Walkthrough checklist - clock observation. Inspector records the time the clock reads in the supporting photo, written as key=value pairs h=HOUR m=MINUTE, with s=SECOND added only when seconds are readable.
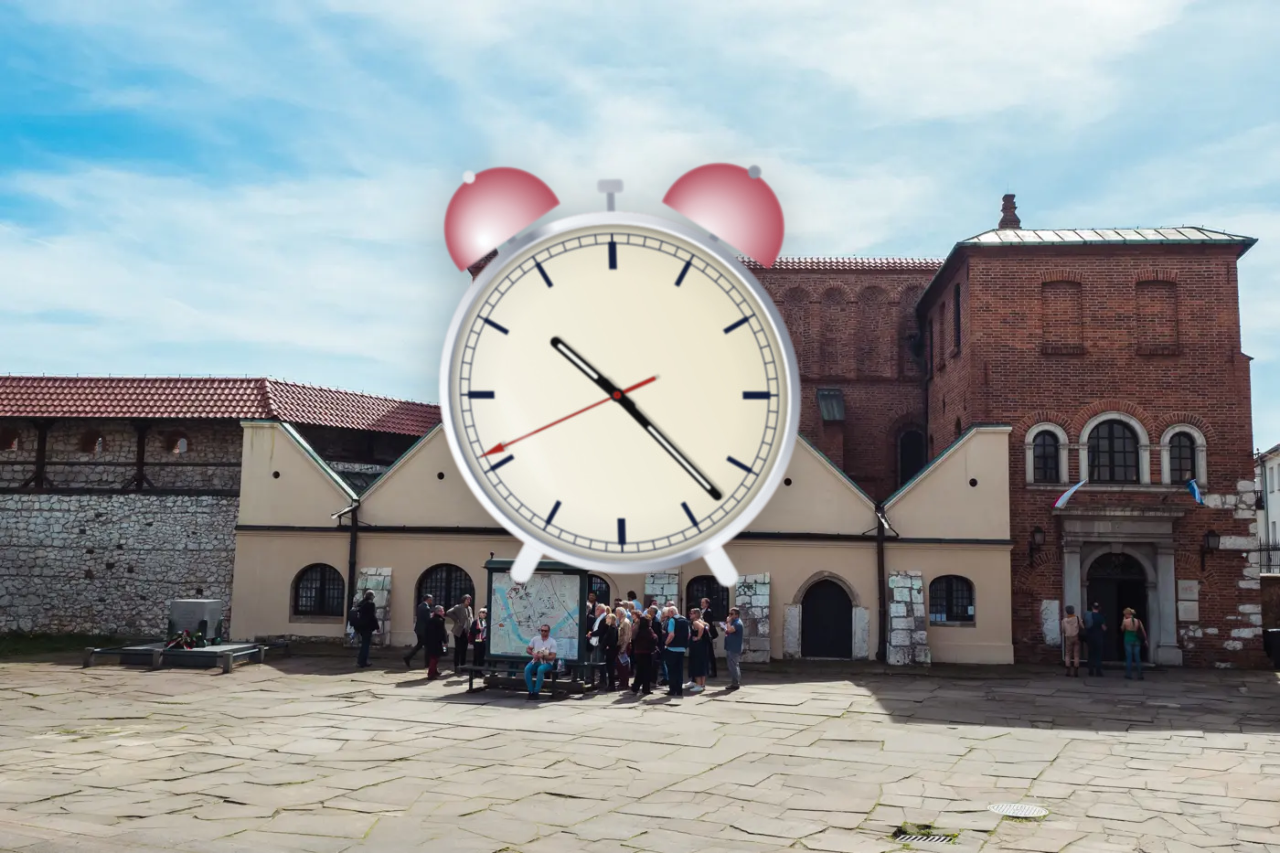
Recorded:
h=10 m=22 s=41
